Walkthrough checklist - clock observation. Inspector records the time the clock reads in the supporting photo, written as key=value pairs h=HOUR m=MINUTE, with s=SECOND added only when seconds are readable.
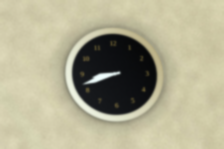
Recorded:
h=8 m=42
